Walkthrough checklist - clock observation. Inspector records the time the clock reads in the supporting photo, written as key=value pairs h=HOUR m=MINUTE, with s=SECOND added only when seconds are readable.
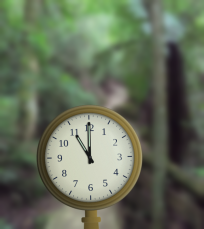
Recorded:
h=11 m=0
